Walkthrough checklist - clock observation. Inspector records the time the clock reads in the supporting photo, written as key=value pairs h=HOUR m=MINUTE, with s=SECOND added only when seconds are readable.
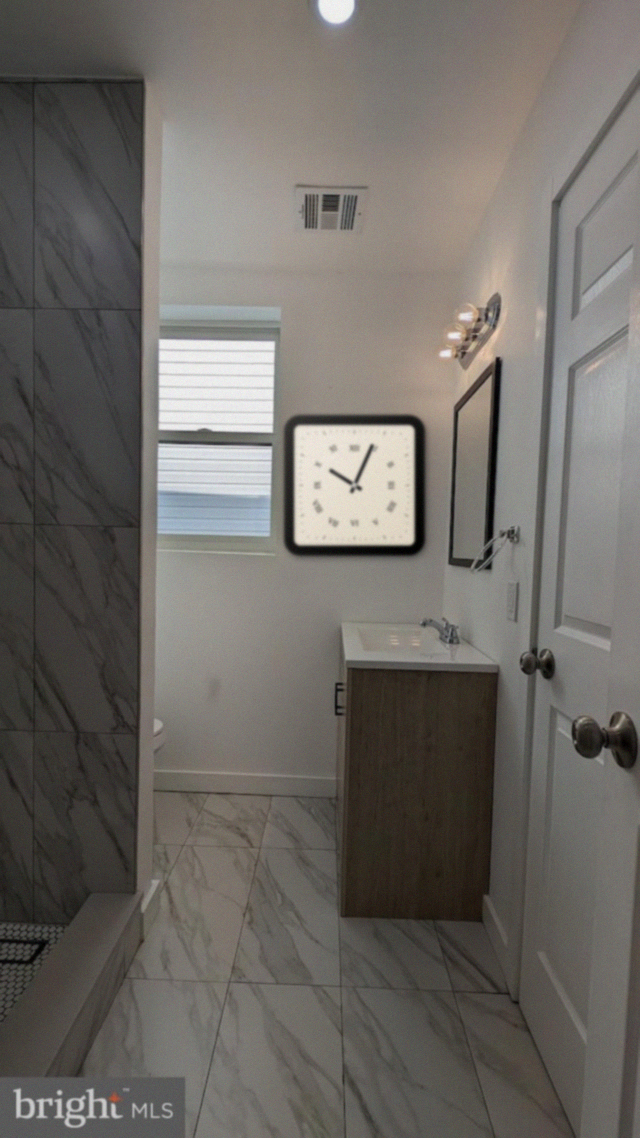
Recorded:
h=10 m=4
